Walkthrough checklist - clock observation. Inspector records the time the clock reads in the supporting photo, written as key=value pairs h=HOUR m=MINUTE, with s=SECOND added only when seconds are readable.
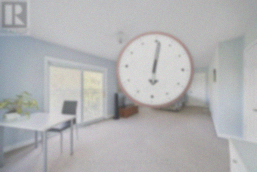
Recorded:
h=6 m=1
